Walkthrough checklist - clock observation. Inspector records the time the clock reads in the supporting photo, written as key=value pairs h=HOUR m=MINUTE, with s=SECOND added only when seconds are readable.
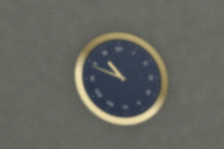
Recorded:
h=10 m=49
